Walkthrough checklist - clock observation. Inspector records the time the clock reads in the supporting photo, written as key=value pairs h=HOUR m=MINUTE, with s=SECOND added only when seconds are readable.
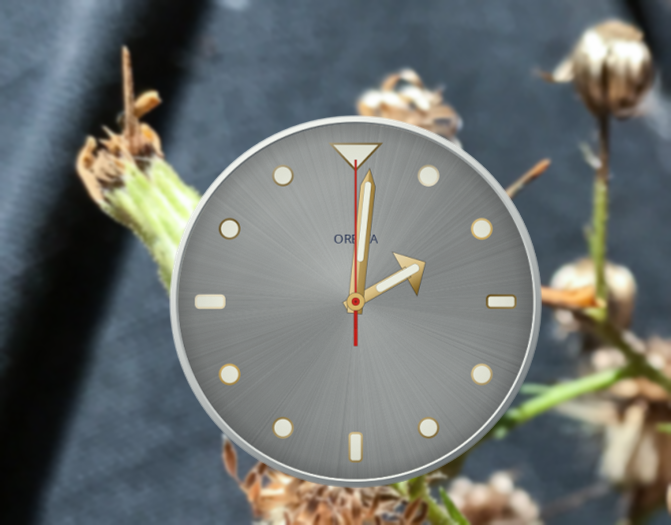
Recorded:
h=2 m=1 s=0
